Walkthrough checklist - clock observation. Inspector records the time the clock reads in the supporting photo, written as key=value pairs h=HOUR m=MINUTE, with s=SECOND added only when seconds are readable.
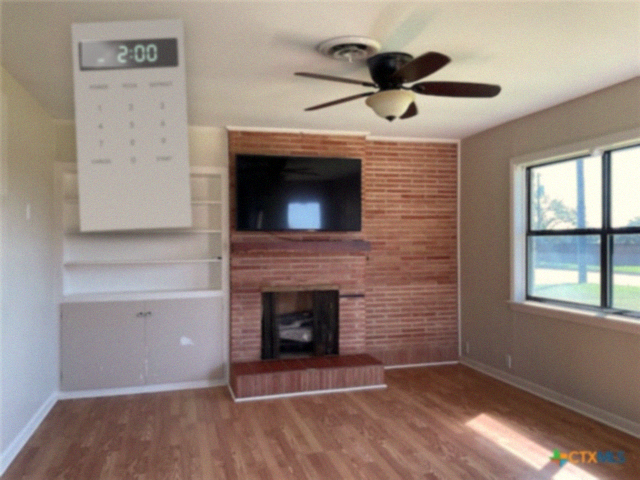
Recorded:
h=2 m=0
